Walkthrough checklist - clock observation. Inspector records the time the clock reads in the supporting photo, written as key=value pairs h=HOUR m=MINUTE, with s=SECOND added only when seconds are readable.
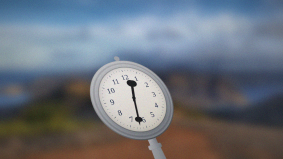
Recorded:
h=12 m=32
